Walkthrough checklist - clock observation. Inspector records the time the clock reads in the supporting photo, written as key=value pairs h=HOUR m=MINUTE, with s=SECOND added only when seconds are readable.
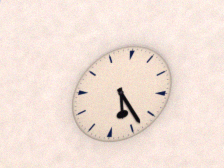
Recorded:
h=5 m=23
